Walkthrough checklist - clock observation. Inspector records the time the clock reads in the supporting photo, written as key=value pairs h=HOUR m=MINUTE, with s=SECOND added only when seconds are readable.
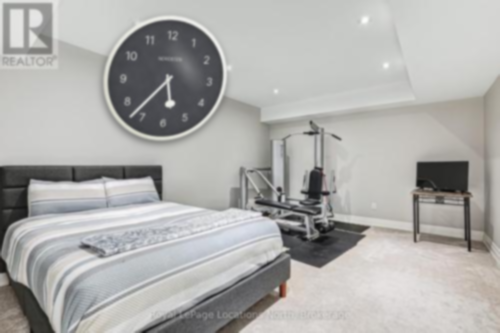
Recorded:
h=5 m=37
